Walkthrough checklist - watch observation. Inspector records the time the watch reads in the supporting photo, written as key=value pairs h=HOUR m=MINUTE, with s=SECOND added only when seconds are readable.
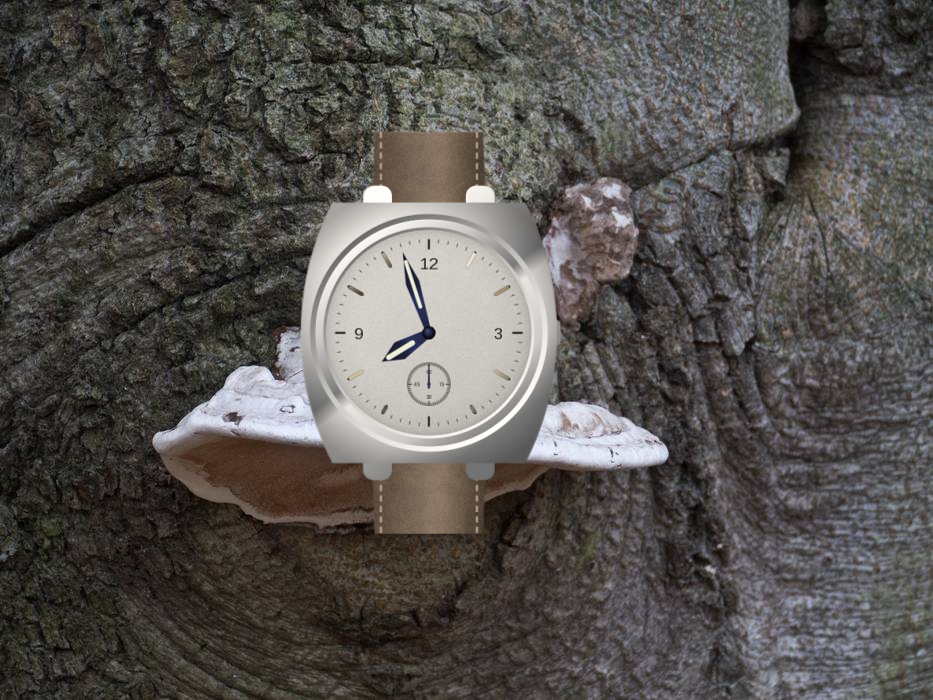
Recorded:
h=7 m=57
